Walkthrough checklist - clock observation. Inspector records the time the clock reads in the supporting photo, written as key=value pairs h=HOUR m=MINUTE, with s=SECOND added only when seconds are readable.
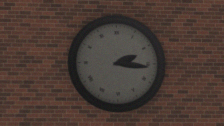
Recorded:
h=2 m=16
